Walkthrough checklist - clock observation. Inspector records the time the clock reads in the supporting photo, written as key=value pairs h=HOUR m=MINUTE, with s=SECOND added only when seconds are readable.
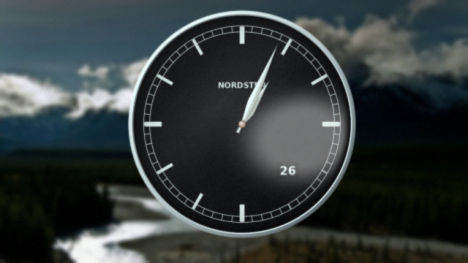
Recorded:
h=1 m=4
